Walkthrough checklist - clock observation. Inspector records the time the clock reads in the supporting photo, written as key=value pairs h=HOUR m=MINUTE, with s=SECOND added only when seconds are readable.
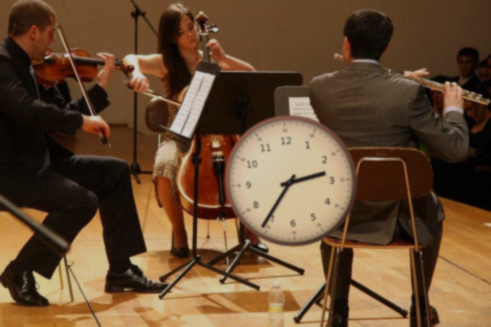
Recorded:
h=2 m=36
